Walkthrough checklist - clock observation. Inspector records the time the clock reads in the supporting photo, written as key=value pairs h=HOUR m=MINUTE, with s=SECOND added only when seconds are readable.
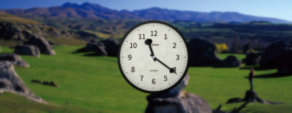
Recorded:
h=11 m=21
